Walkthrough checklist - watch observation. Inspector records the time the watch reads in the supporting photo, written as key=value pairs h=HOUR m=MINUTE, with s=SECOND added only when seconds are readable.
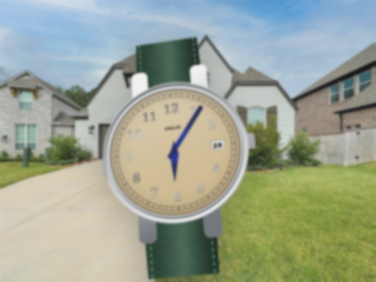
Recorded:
h=6 m=6
